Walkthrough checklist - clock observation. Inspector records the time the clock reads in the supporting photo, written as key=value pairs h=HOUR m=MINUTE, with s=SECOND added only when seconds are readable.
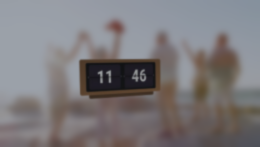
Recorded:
h=11 m=46
